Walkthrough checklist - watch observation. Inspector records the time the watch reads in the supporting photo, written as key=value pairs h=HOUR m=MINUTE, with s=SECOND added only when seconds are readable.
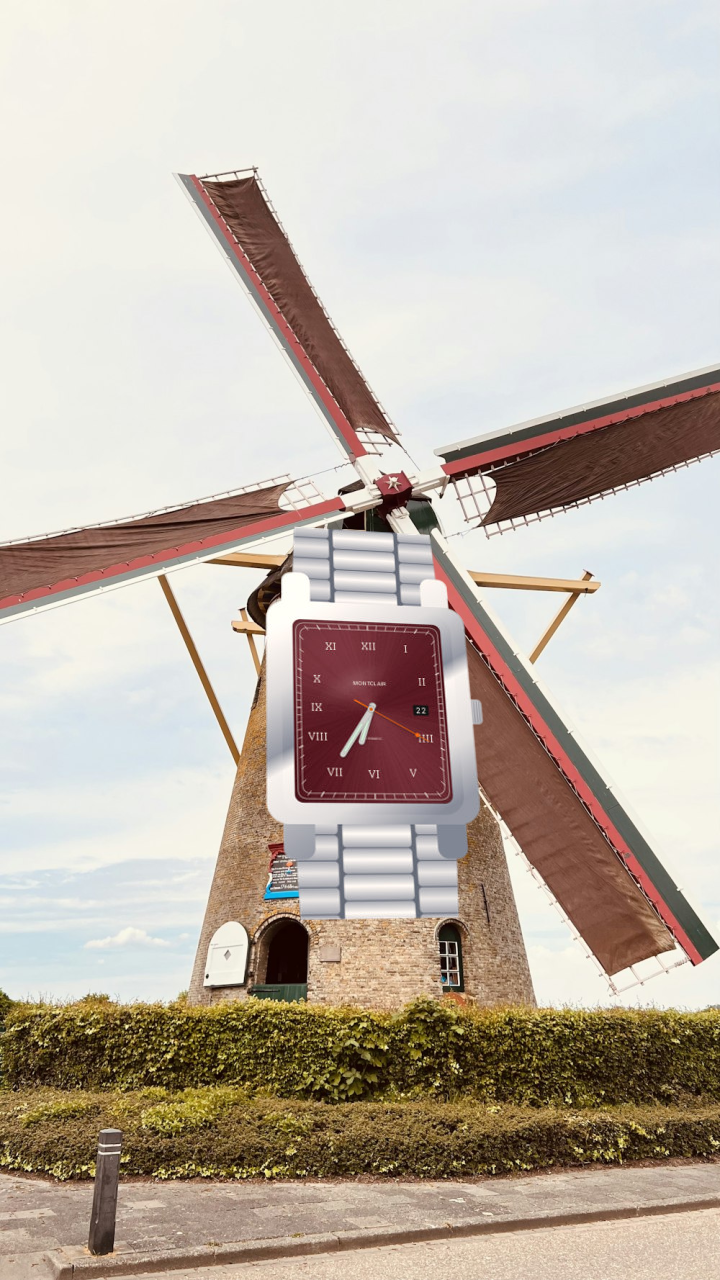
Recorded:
h=6 m=35 s=20
